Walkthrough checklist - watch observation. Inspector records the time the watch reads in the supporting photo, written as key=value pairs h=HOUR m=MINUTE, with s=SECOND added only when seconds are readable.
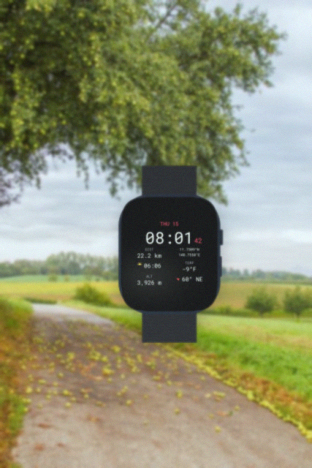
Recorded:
h=8 m=1
